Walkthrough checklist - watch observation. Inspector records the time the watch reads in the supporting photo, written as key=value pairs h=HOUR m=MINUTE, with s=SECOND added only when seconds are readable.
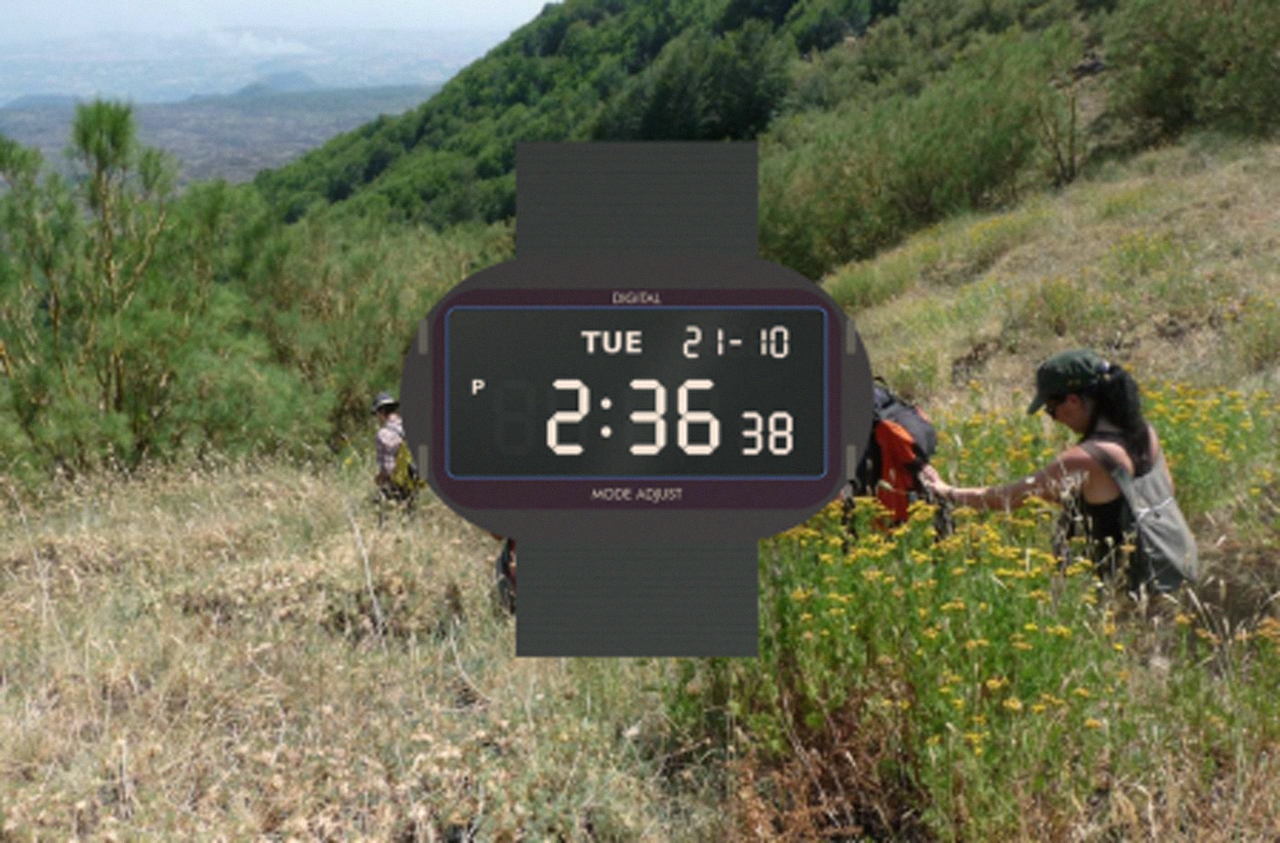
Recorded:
h=2 m=36 s=38
